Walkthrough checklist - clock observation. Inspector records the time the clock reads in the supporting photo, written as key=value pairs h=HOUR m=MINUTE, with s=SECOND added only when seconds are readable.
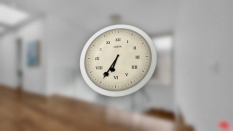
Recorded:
h=6 m=35
